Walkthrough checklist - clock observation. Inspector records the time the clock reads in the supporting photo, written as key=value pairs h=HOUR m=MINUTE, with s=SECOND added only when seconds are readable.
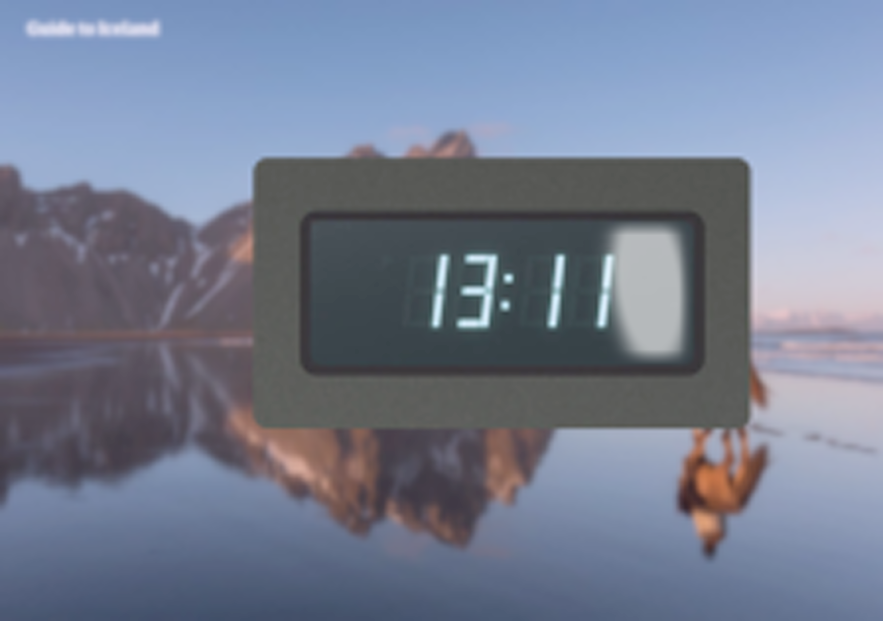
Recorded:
h=13 m=11
